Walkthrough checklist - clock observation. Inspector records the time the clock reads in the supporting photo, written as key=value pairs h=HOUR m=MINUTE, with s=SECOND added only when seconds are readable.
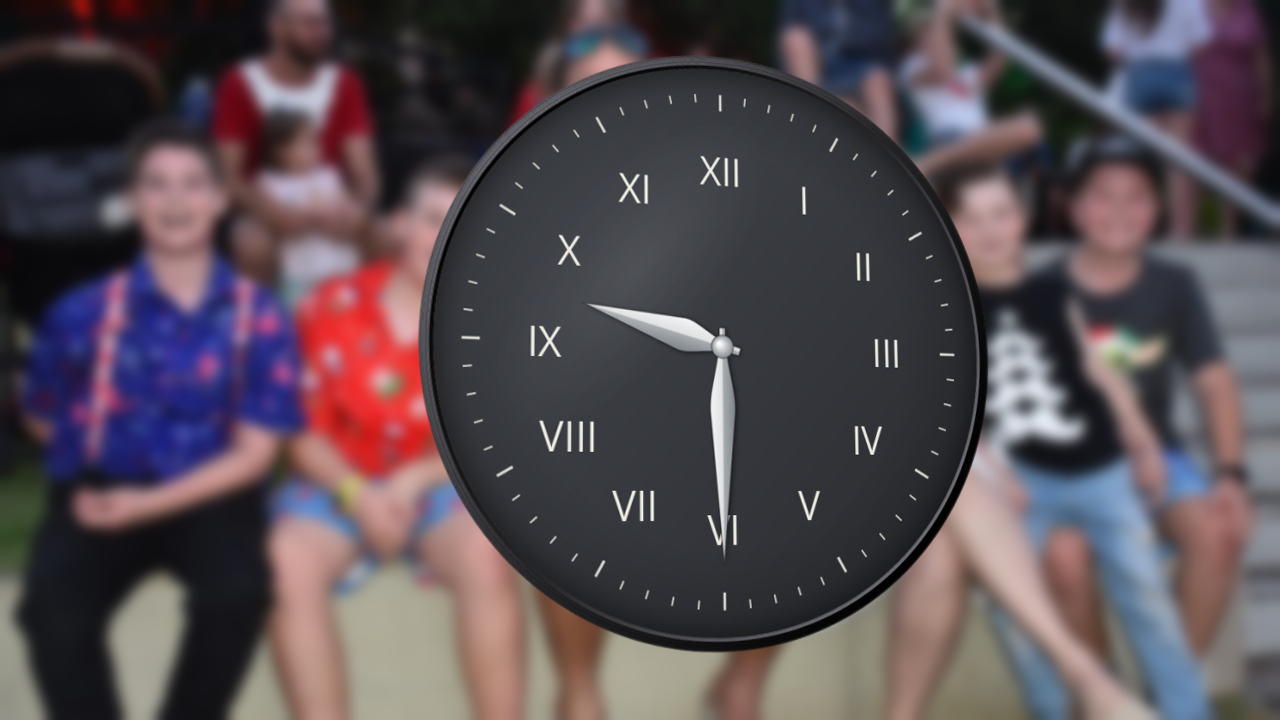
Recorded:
h=9 m=30
